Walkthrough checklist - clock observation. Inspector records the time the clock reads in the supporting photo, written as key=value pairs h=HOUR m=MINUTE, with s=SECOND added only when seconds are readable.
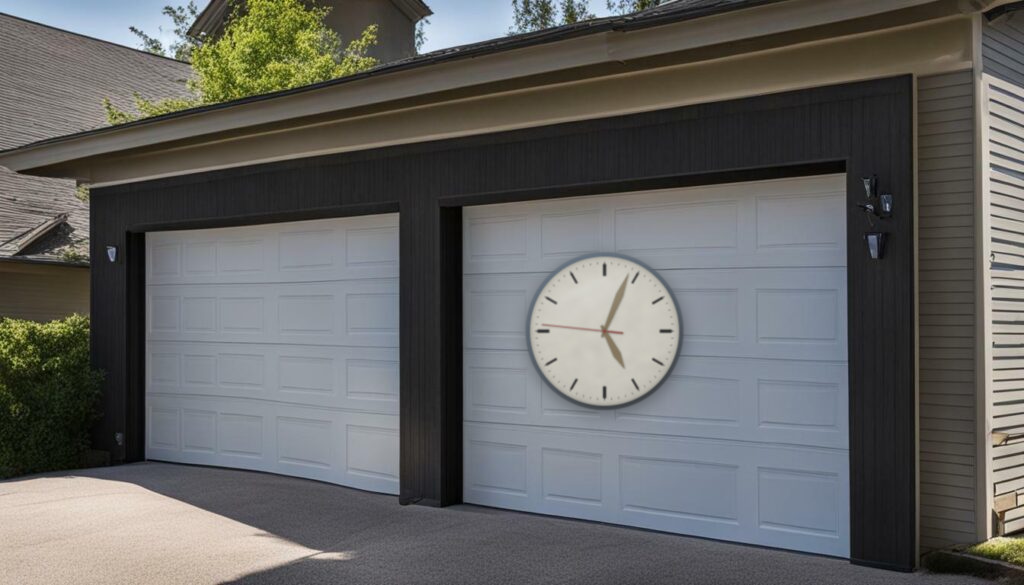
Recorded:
h=5 m=3 s=46
